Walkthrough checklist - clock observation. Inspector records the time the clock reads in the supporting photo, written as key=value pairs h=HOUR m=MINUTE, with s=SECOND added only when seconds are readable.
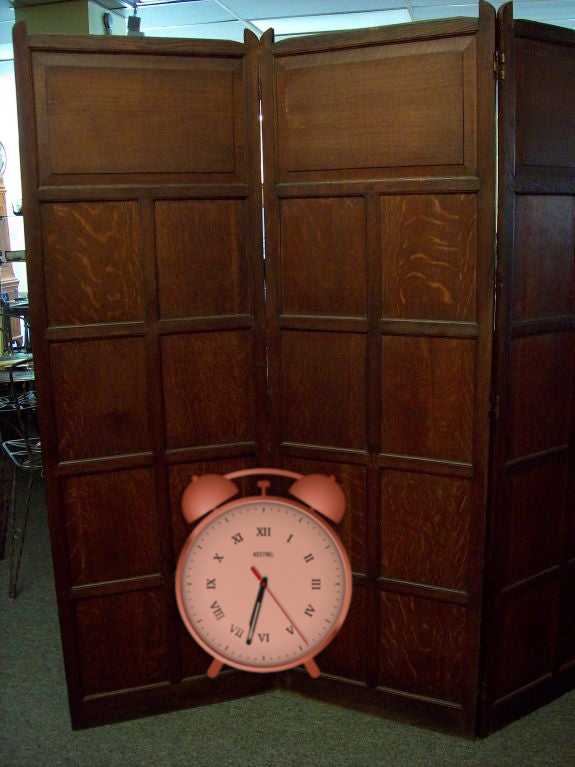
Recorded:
h=6 m=32 s=24
